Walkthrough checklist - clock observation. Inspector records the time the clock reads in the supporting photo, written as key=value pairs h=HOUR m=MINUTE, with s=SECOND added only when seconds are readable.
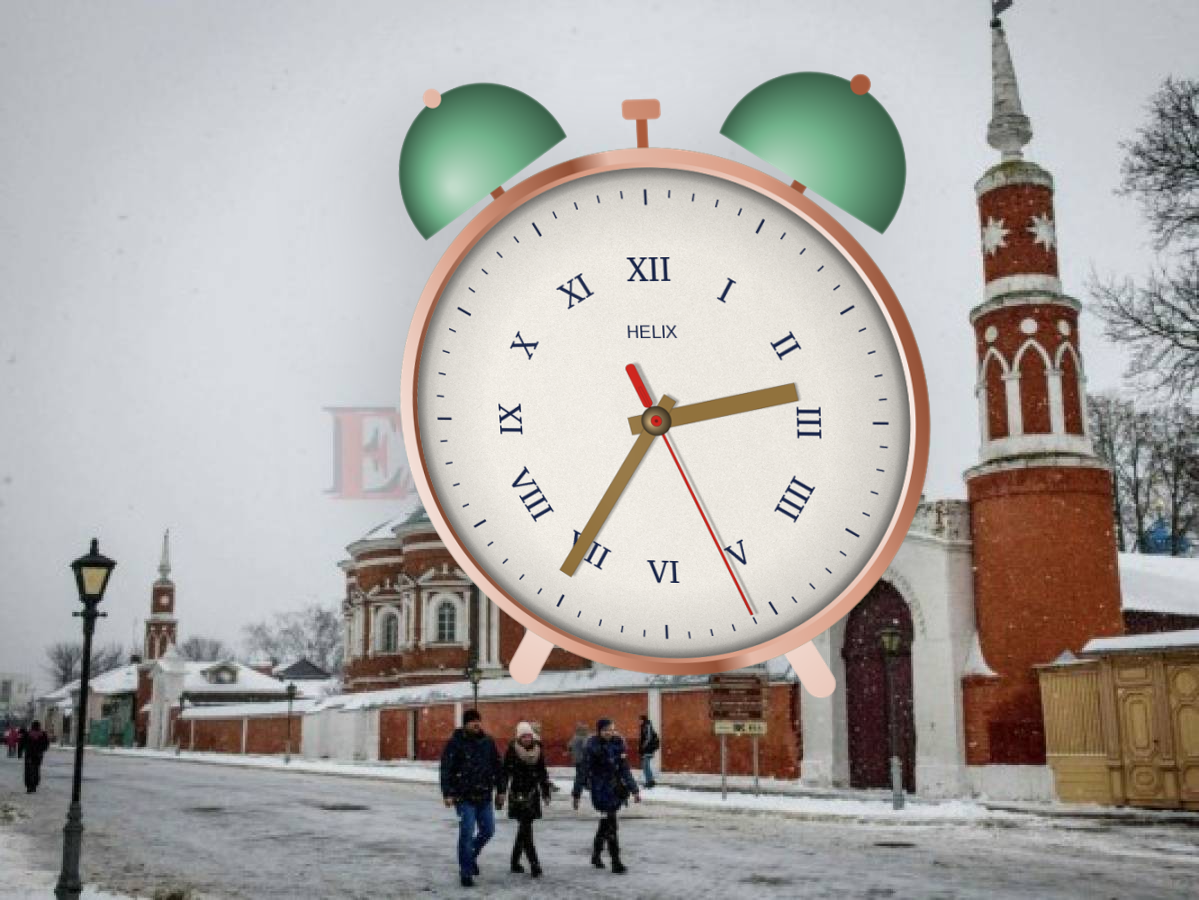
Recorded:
h=2 m=35 s=26
